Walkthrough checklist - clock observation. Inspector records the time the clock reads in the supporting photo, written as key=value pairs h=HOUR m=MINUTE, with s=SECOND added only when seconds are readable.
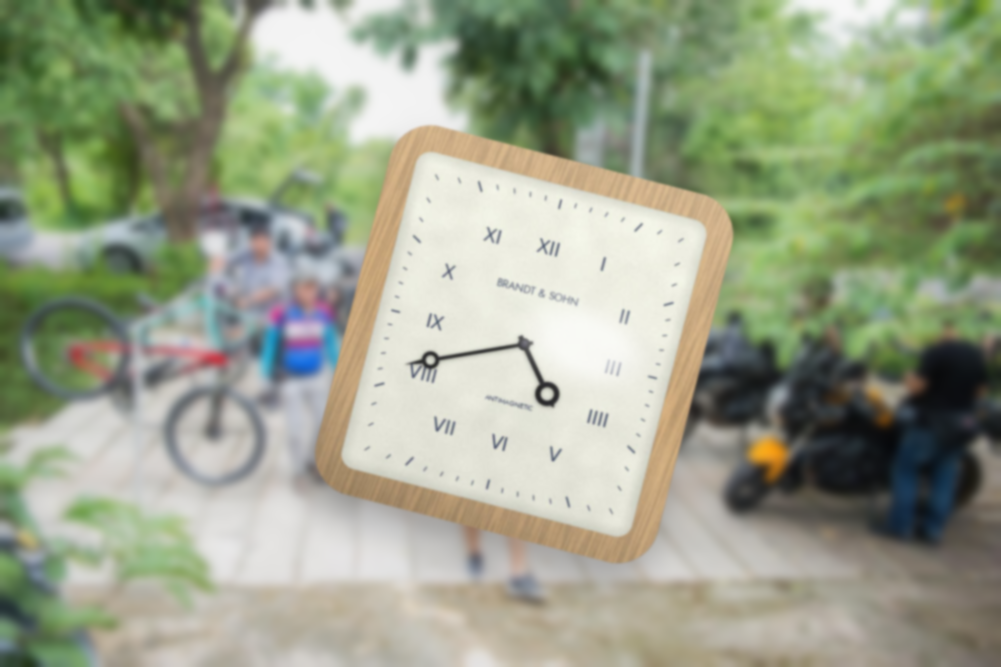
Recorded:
h=4 m=41
